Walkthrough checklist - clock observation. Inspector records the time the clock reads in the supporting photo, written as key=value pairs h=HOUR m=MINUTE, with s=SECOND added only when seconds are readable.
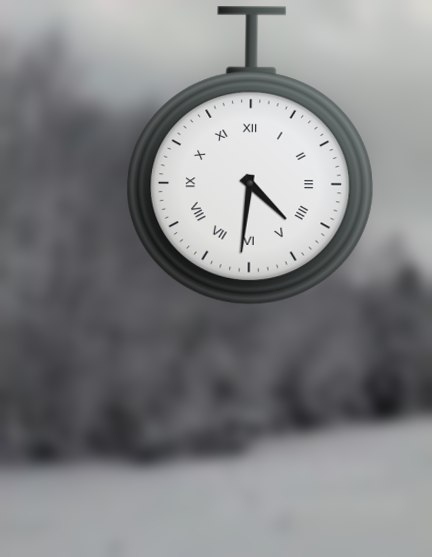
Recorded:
h=4 m=31
